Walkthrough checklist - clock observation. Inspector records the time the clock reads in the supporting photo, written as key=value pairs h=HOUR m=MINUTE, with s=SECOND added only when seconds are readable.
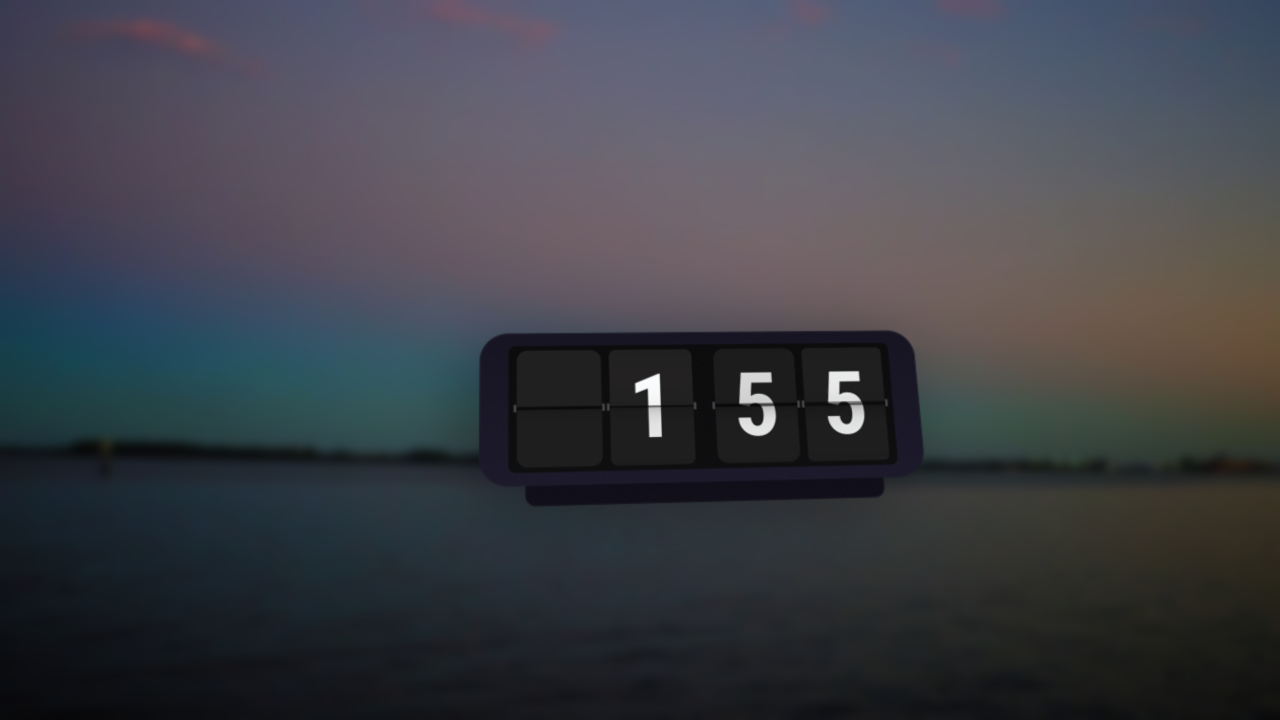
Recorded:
h=1 m=55
